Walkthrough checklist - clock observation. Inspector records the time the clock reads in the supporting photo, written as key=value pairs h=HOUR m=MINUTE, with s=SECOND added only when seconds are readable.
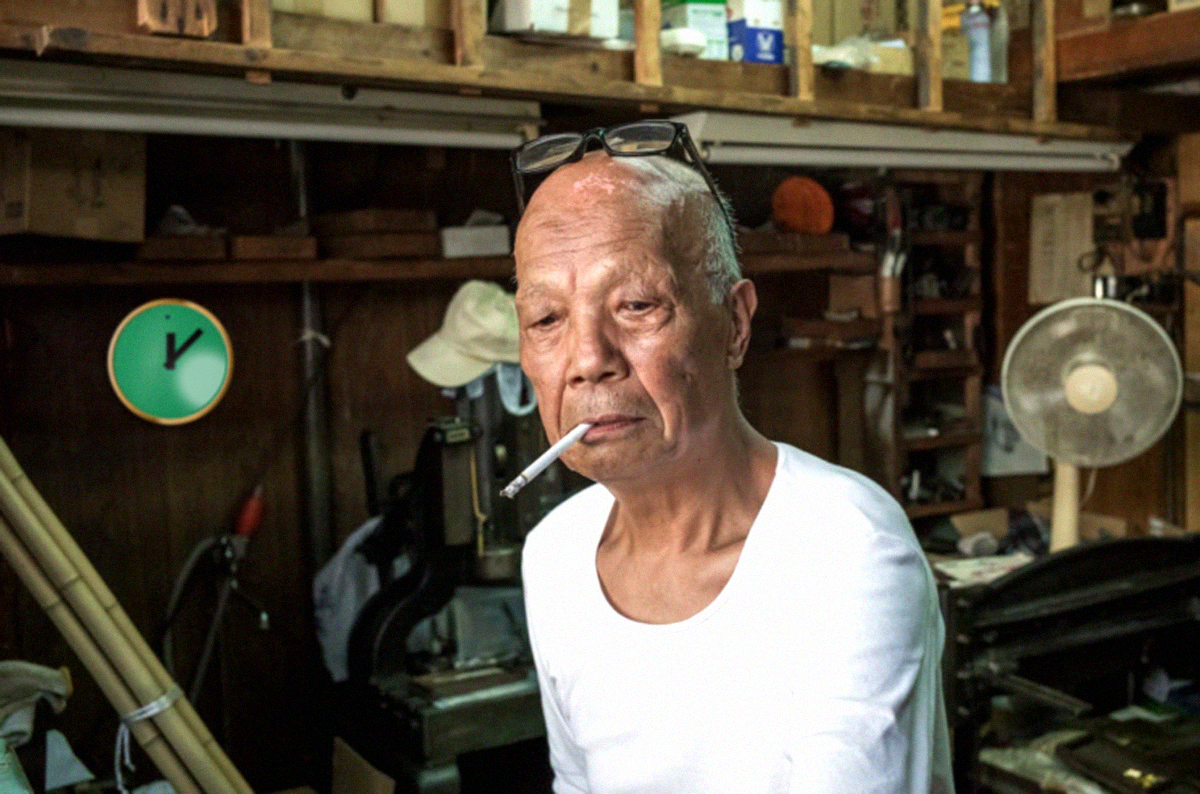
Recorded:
h=12 m=8
